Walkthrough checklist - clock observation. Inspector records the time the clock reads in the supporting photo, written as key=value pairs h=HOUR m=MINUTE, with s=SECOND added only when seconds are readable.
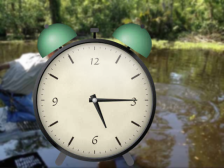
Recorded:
h=5 m=15
